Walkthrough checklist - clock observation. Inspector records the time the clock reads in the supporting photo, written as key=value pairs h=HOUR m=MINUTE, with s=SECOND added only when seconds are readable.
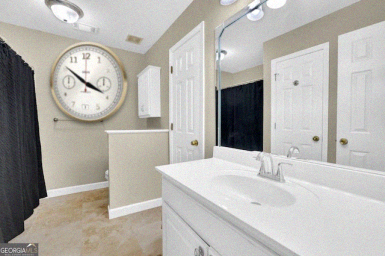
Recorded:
h=3 m=51
